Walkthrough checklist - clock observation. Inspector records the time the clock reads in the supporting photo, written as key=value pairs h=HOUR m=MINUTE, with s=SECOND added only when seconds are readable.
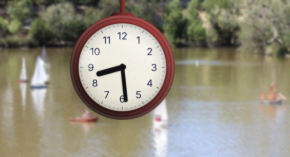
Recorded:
h=8 m=29
